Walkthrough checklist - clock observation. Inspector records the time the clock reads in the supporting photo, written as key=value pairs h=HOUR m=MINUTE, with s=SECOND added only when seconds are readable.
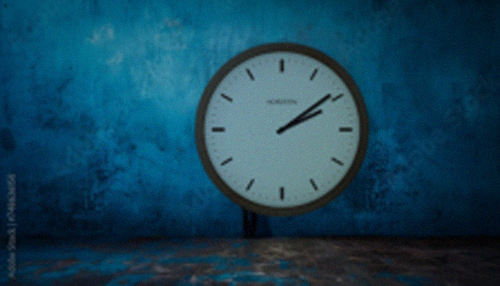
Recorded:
h=2 m=9
